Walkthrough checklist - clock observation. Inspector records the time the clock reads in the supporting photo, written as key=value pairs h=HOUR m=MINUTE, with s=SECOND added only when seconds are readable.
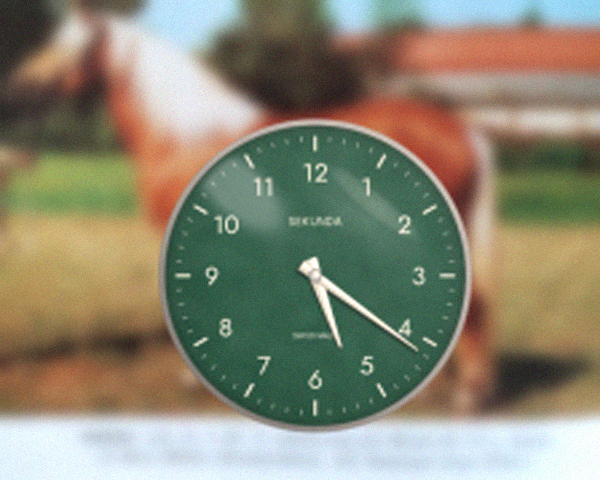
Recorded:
h=5 m=21
